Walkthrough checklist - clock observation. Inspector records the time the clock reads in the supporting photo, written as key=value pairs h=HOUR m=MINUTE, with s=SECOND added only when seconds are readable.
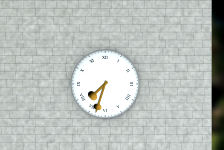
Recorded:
h=7 m=33
